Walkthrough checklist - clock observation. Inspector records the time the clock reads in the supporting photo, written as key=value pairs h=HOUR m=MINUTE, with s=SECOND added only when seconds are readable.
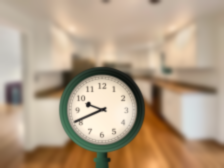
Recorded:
h=9 m=41
